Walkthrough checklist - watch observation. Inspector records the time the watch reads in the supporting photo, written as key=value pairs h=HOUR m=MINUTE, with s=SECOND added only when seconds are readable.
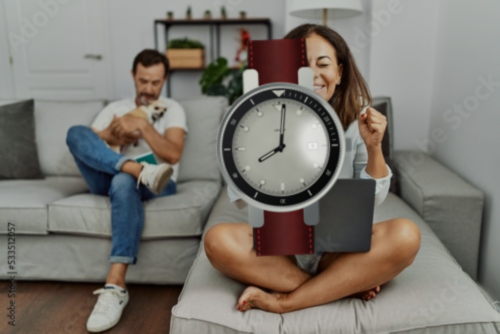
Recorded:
h=8 m=1
